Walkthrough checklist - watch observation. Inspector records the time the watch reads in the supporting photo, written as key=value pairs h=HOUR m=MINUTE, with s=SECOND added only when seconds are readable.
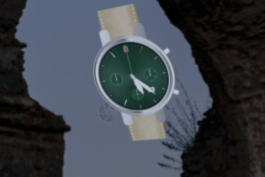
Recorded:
h=5 m=23
